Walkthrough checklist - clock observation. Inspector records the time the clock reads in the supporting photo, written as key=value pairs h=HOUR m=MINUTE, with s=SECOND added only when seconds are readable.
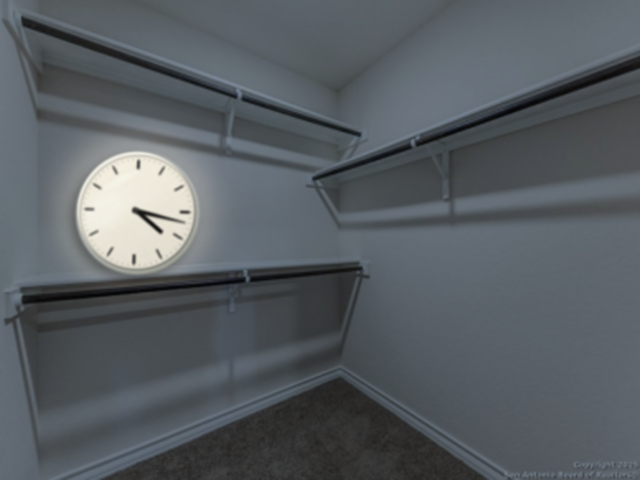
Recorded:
h=4 m=17
